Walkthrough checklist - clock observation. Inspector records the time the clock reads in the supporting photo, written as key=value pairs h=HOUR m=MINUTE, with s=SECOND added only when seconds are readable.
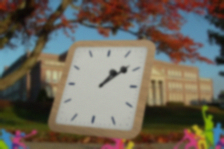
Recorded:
h=1 m=8
